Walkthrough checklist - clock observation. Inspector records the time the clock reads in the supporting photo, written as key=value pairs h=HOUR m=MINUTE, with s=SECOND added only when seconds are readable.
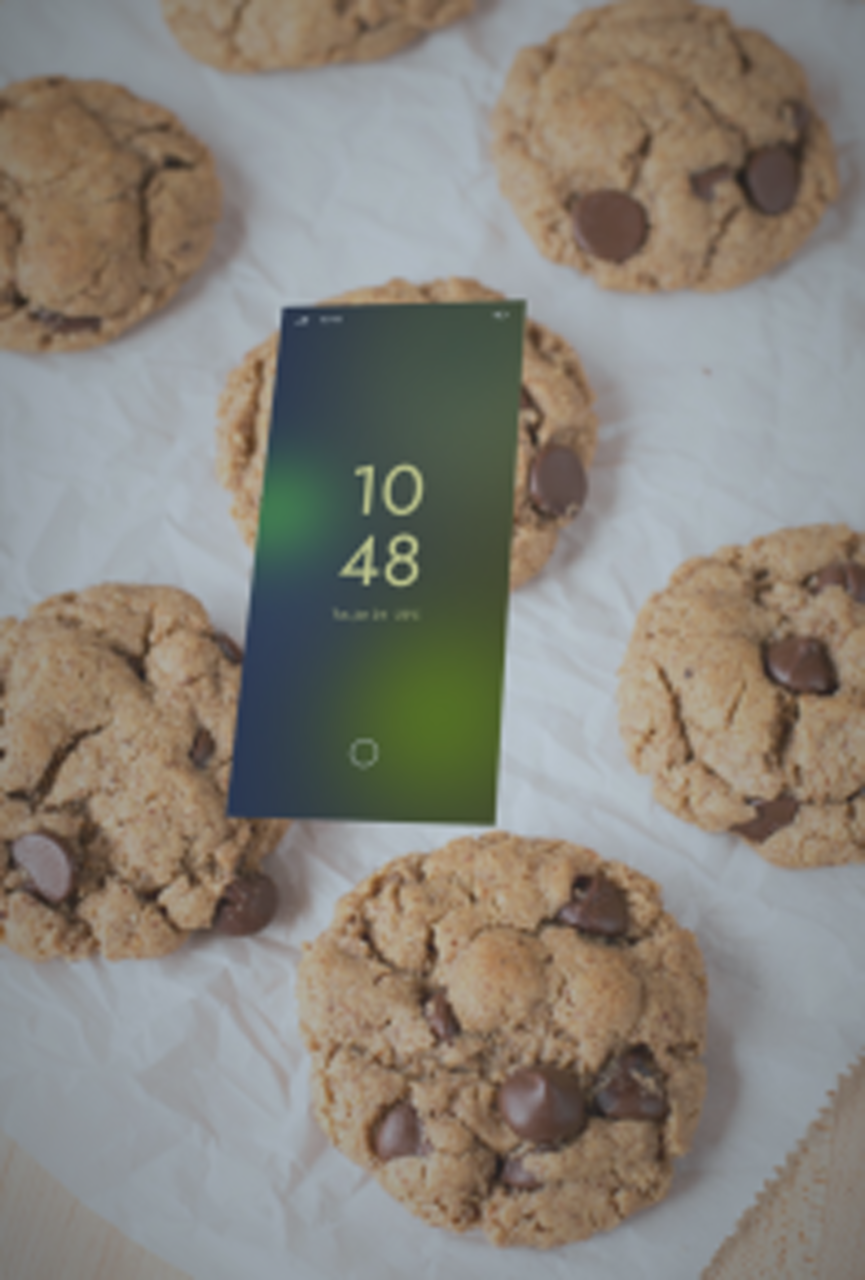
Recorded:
h=10 m=48
